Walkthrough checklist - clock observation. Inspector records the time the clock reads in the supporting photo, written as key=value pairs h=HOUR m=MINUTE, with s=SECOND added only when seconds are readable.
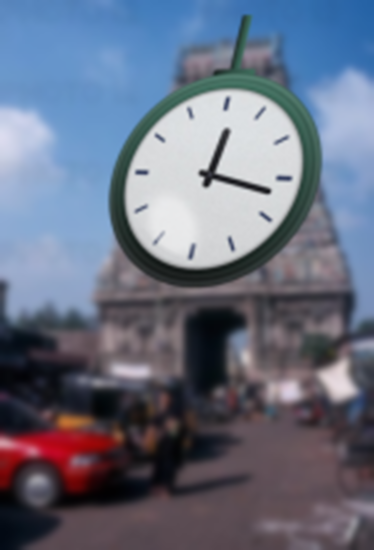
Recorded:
h=12 m=17
